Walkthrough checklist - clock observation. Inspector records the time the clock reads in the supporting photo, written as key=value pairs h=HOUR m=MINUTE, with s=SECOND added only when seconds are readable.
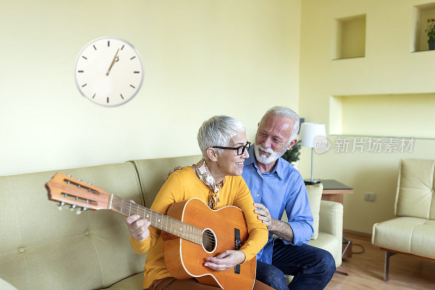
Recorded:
h=1 m=4
